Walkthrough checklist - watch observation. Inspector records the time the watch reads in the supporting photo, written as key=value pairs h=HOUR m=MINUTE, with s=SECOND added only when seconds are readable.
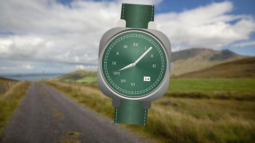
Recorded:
h=8 m=7
